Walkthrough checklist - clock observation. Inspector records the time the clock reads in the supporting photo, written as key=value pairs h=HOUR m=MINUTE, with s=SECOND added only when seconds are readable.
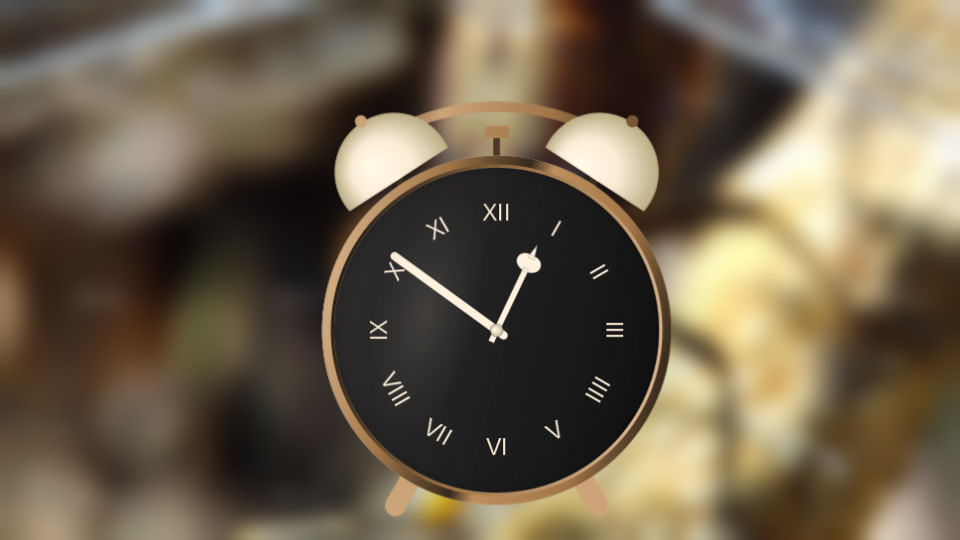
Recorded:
h=12 m=51
